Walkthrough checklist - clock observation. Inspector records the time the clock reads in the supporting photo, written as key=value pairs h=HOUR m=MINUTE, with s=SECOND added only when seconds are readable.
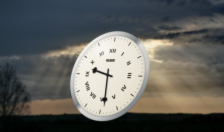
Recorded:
h=9 m=29
